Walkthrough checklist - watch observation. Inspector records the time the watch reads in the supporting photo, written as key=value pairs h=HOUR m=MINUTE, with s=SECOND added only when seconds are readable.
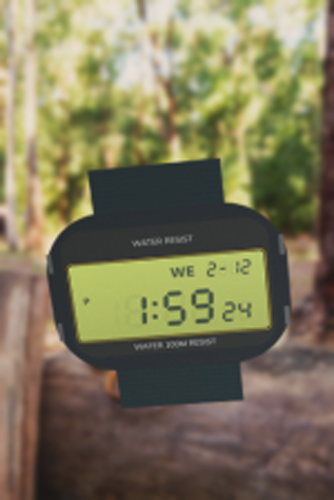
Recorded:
h=1 m=59 s=24
